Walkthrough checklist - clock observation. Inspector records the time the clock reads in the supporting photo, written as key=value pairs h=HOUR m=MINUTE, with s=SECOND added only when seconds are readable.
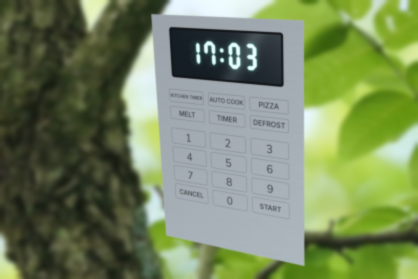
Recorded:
h=17 m=3
